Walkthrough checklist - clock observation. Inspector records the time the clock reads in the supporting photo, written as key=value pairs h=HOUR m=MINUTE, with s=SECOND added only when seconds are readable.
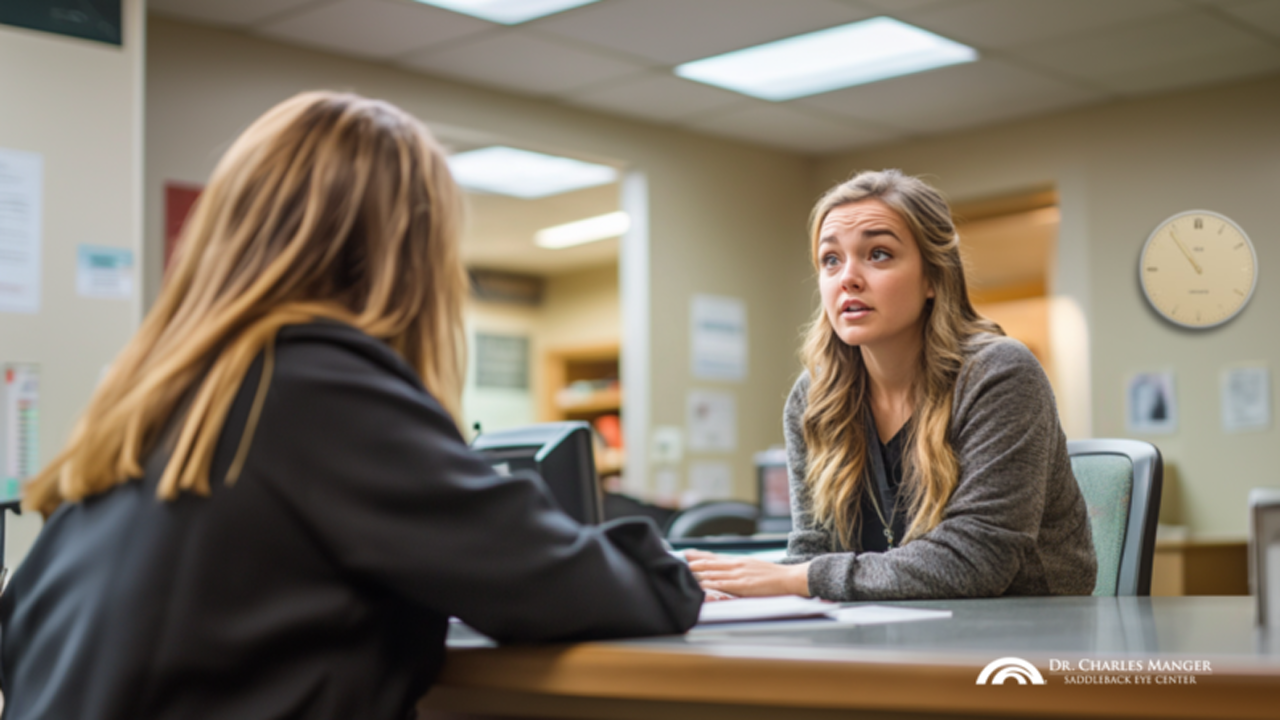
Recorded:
h=10 m=54
